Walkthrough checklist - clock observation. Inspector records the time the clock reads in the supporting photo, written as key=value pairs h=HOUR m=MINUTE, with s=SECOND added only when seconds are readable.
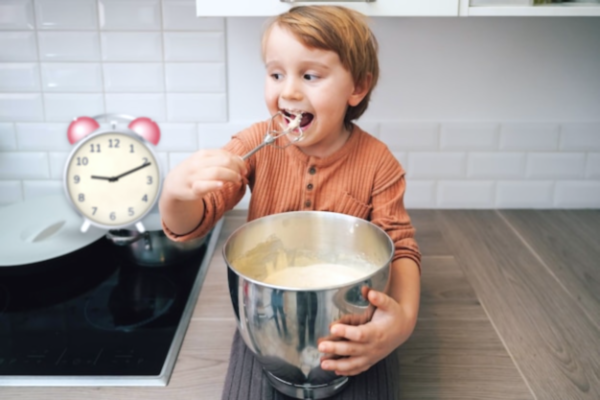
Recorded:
h=9 m=11
